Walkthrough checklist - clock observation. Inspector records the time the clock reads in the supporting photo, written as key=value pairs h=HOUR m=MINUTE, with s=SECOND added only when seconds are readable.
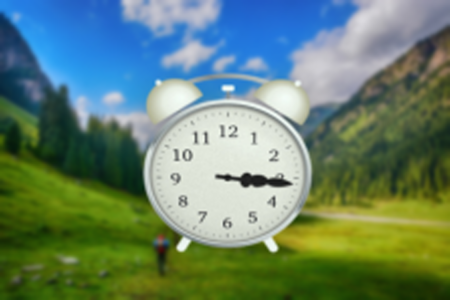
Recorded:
h=3 m=16
